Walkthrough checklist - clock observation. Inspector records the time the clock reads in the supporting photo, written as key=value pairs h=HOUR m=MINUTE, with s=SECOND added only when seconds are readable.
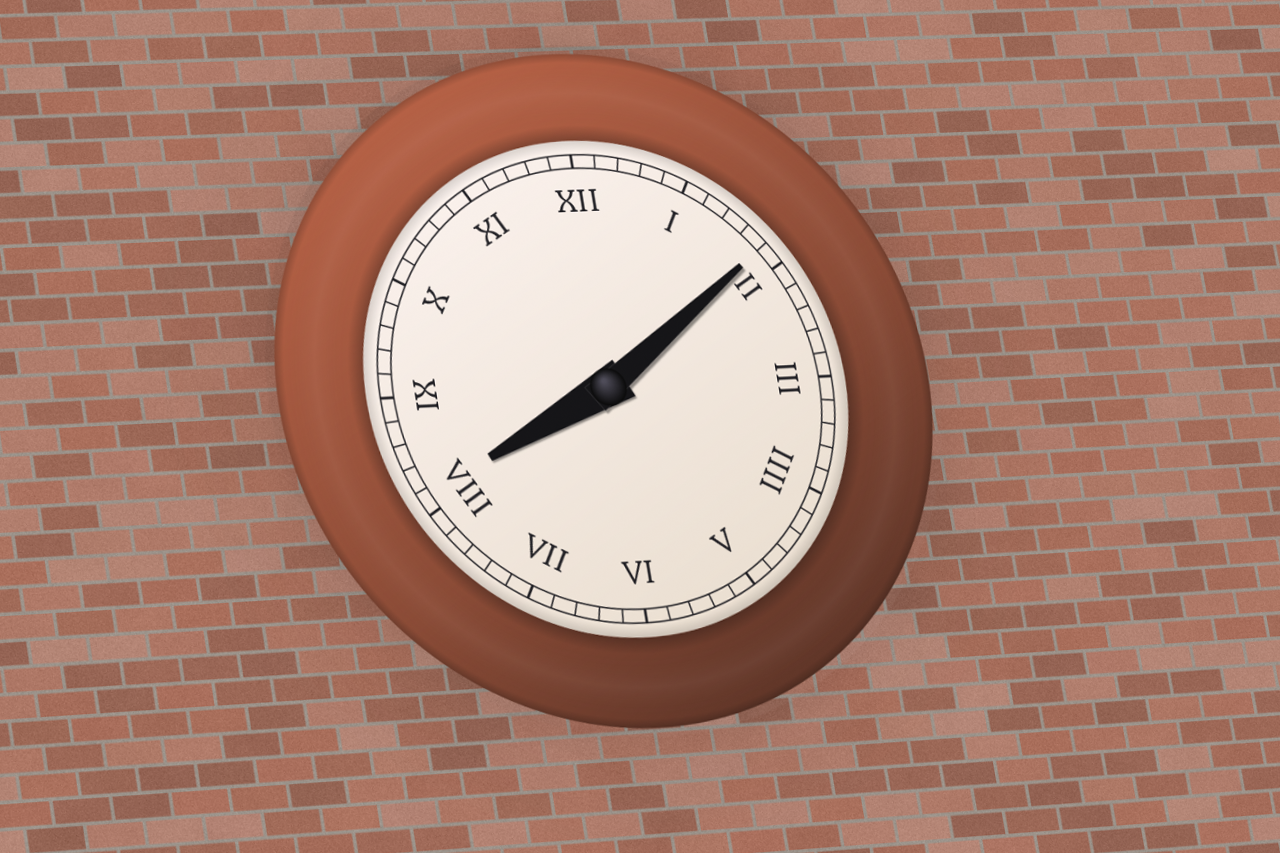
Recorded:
h=8 m=9
